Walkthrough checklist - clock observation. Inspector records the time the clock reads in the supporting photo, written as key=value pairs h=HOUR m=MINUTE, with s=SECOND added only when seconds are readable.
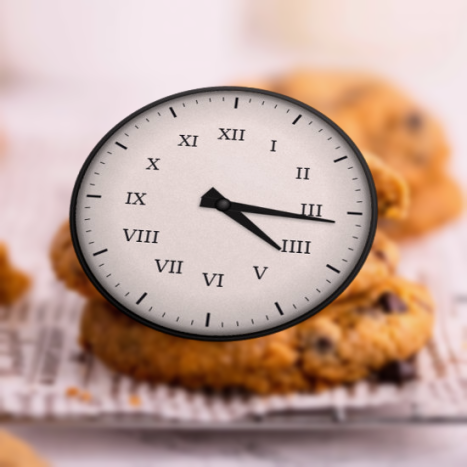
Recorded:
h=4 m=16
